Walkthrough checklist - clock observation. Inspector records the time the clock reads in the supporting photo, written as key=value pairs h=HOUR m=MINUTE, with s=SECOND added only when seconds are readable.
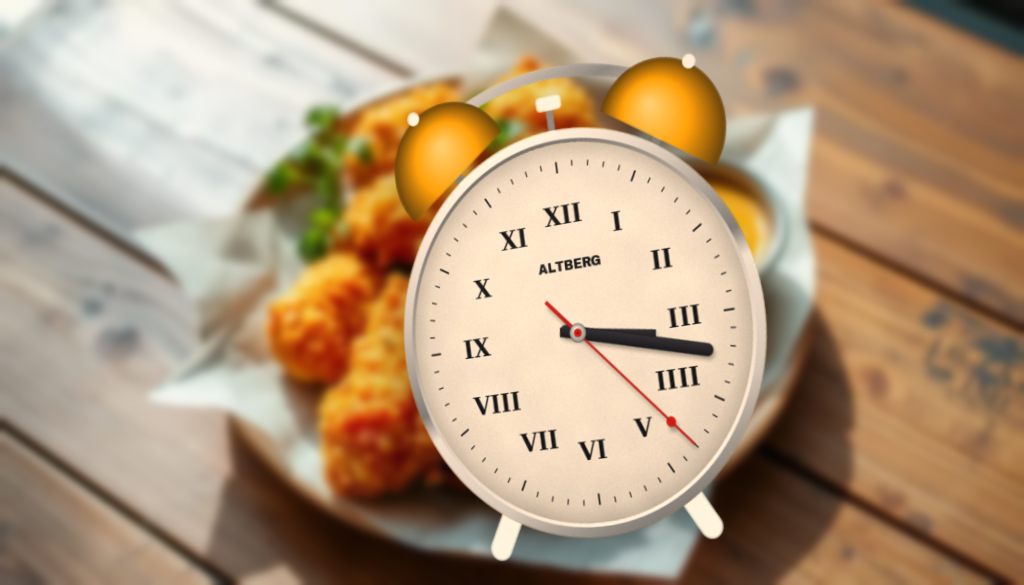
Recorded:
h=3 m=17 s=23
